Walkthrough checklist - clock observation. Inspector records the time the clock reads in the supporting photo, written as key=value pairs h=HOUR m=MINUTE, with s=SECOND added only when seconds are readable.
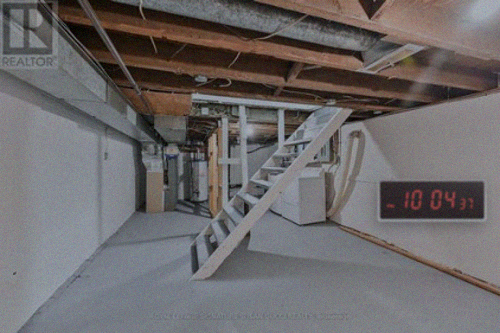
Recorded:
h=10 m=4 s=37
